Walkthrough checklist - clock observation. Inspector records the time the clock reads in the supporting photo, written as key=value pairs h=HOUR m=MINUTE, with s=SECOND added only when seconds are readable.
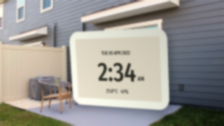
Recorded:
h=2 m=34
